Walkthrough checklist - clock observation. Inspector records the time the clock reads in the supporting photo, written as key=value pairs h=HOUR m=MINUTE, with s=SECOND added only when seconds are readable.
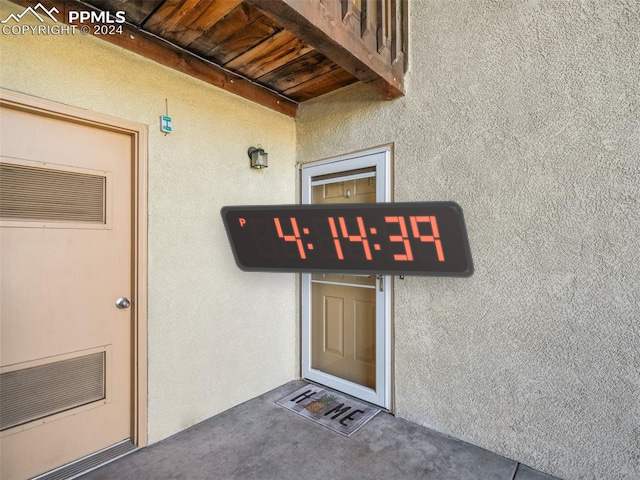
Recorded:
h=4 m=14 s=39
